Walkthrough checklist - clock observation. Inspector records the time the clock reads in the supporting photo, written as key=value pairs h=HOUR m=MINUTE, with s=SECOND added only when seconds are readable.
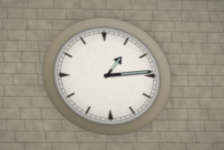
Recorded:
h=1 m=14
